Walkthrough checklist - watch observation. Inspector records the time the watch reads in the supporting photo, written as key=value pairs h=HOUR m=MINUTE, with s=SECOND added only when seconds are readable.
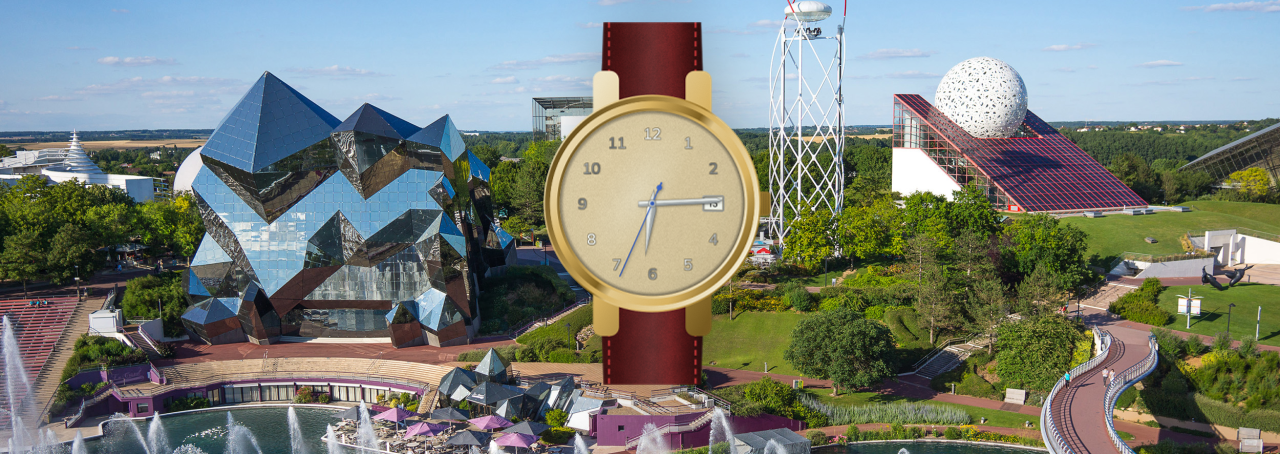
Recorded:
h=6 m=14 s=34
